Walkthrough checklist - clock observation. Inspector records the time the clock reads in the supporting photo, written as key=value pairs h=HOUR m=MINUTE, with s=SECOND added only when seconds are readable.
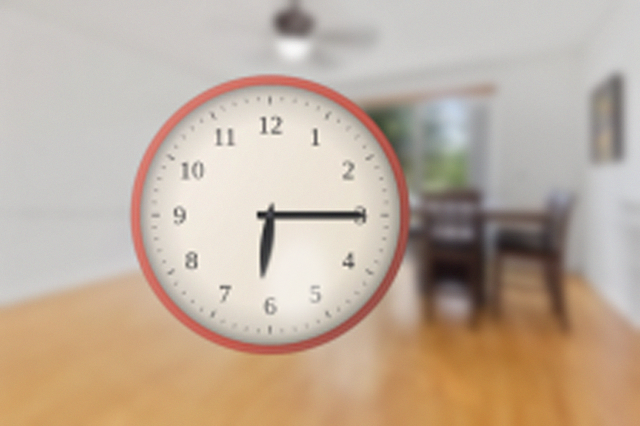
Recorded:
h=6 m=15
